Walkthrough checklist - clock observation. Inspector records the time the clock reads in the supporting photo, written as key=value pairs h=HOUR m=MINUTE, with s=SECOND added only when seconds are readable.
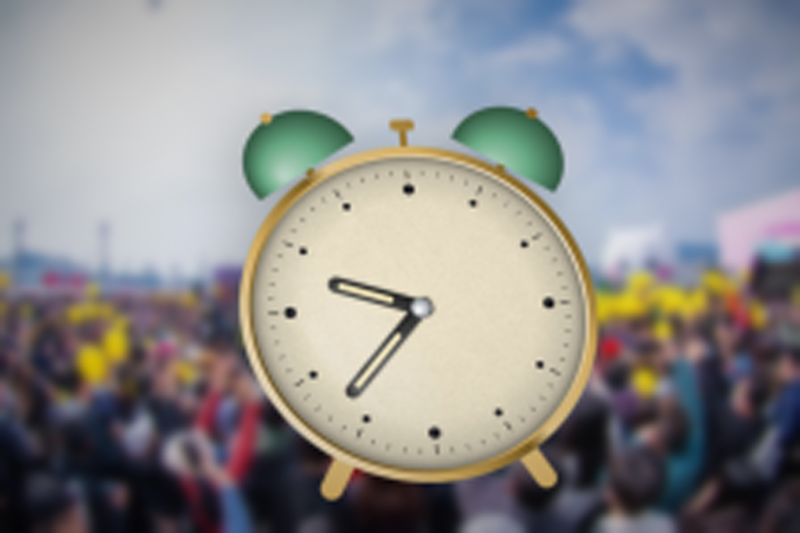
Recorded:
h=9 m=37
